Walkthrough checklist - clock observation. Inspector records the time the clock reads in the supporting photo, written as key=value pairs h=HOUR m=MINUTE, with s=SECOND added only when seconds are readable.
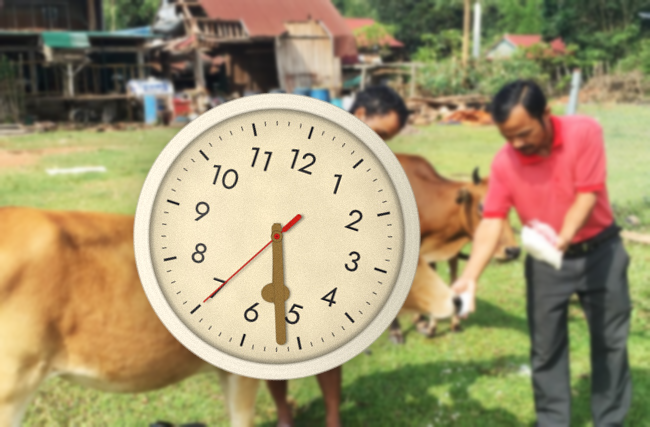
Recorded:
h=5 m=26 s=35
